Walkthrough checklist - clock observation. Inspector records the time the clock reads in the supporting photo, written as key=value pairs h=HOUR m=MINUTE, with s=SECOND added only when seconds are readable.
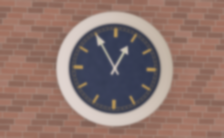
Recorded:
h=12 m=55
